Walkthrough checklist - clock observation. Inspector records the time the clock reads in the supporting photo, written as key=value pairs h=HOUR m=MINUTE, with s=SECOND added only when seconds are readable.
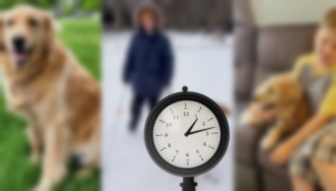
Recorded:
h=1 m=13
